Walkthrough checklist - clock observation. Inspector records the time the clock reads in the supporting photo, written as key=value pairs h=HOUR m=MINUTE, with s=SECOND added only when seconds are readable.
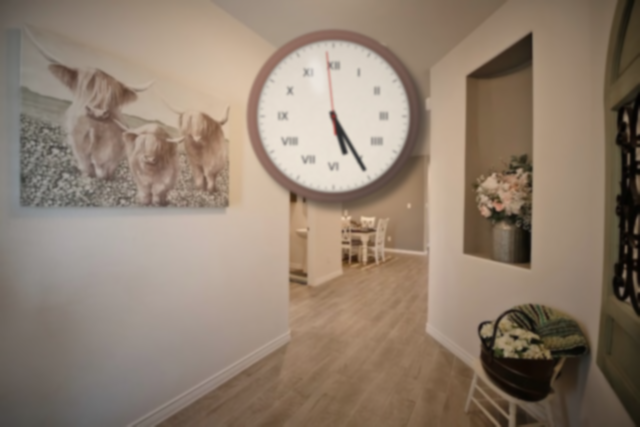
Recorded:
h=5 m=24 s=59
